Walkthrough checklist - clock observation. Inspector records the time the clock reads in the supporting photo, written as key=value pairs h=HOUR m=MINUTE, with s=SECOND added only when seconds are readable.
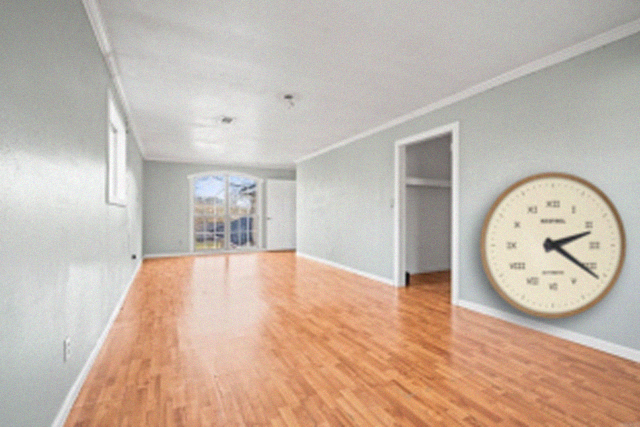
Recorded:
h=2 m=21
